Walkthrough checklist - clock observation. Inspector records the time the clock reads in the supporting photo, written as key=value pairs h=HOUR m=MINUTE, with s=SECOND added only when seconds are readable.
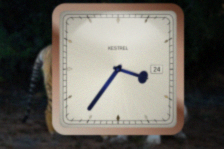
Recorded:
h=3 m=36
